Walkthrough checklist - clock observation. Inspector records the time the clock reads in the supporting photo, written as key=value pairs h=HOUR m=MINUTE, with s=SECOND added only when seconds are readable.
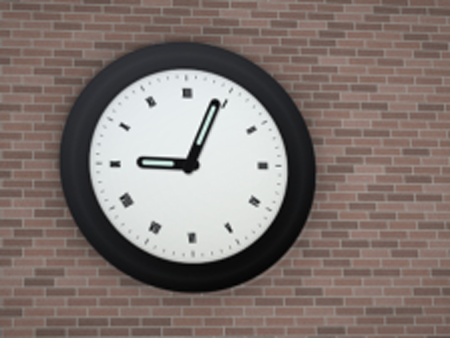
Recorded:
h=9 m=4
